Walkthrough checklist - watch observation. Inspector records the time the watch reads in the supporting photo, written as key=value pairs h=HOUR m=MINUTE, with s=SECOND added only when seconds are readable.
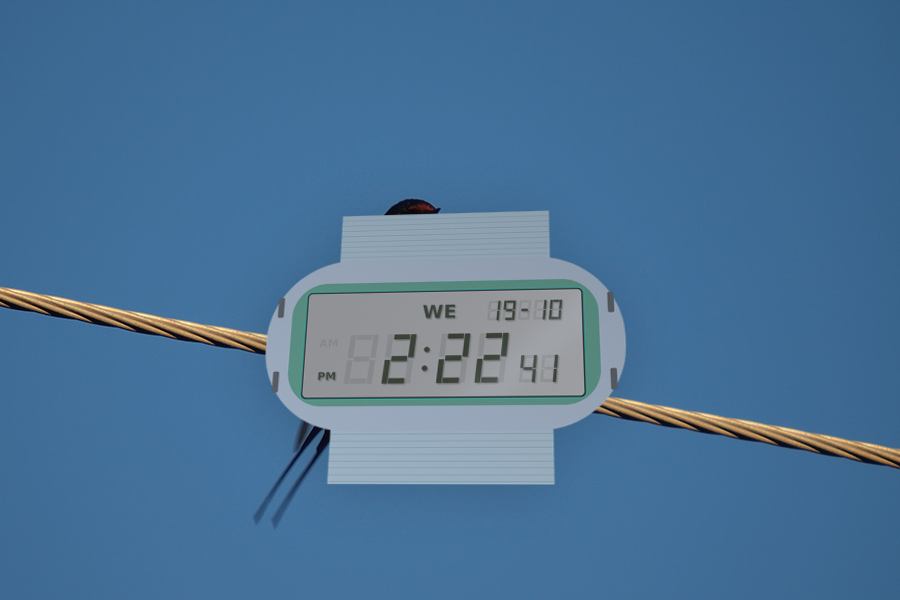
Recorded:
h=2 m=22 s=41
